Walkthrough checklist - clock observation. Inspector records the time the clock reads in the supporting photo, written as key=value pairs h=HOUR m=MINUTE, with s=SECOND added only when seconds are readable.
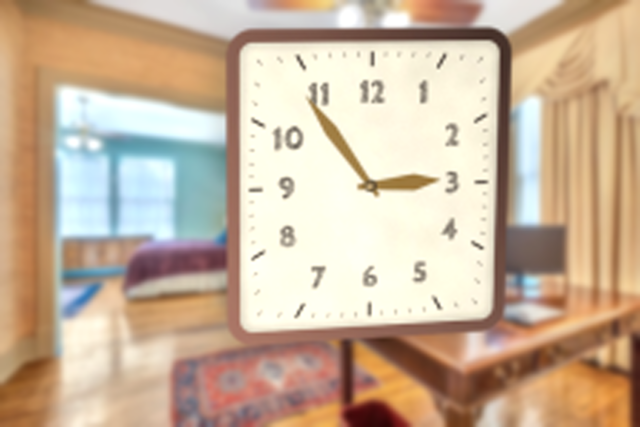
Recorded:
h=2 m=54
